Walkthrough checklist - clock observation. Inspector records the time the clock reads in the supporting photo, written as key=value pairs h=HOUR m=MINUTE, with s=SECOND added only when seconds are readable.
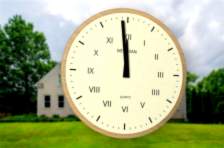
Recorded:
h=11 m=59
